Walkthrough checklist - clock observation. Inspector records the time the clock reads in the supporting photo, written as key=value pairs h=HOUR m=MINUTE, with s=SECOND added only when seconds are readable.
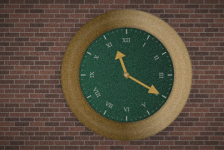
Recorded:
h=11 m=20
